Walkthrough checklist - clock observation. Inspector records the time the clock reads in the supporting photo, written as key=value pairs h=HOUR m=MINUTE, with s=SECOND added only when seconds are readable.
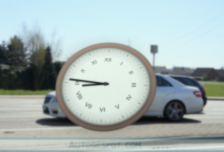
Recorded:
h=8 m=46
